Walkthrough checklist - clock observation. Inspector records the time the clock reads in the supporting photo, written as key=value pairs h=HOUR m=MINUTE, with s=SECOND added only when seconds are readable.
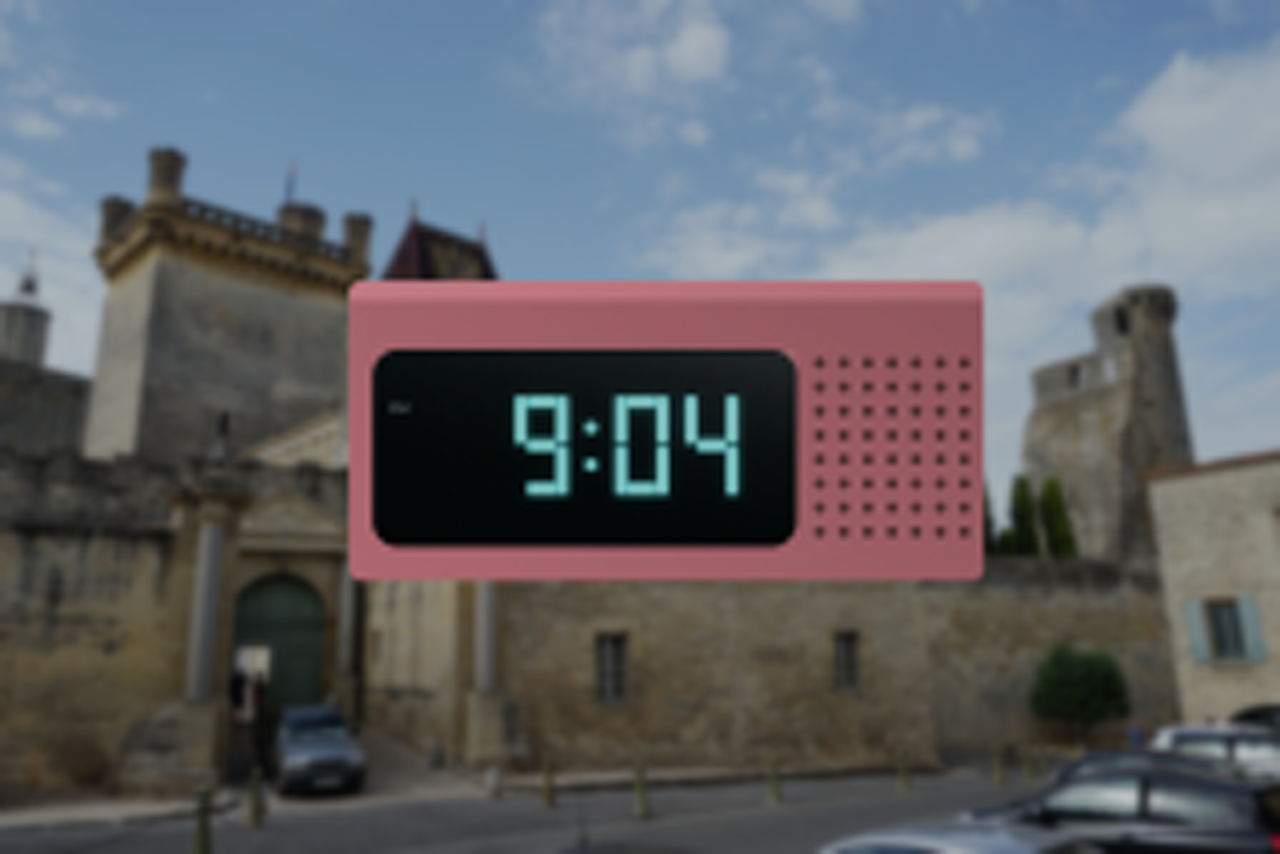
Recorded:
h=9 m=4
